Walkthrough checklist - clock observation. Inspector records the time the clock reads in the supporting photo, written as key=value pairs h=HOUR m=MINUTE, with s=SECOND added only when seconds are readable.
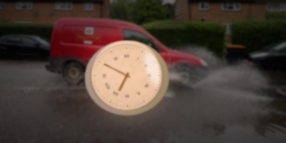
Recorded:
h=6 m=50
